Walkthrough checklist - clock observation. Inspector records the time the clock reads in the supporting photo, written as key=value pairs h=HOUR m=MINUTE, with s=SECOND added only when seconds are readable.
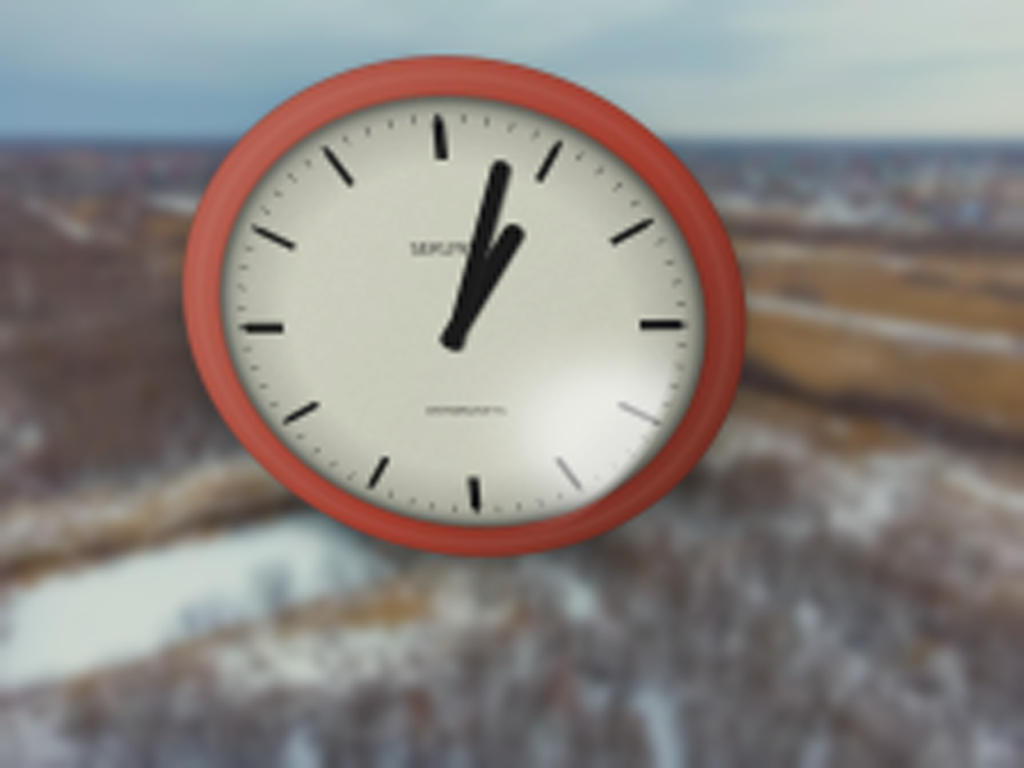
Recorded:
h=1 m=3
